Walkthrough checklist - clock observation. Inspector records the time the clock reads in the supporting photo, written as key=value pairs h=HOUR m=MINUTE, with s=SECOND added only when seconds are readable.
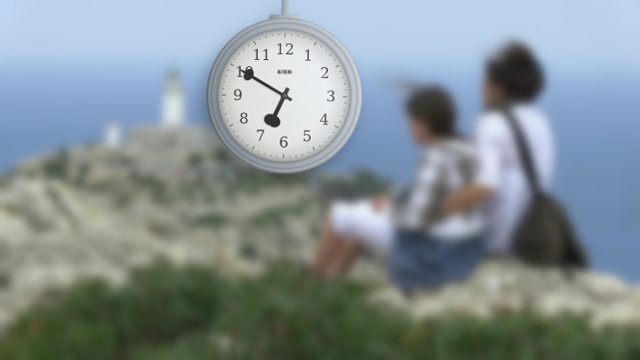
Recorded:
h=6 m=50
